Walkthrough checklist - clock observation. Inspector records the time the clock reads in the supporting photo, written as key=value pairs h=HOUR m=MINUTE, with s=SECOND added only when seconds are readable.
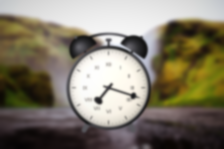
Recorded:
h=7 m=18
